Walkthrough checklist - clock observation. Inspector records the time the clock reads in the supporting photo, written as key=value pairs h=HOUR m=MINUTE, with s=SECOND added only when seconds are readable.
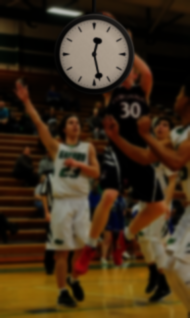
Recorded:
h=12 m=28
